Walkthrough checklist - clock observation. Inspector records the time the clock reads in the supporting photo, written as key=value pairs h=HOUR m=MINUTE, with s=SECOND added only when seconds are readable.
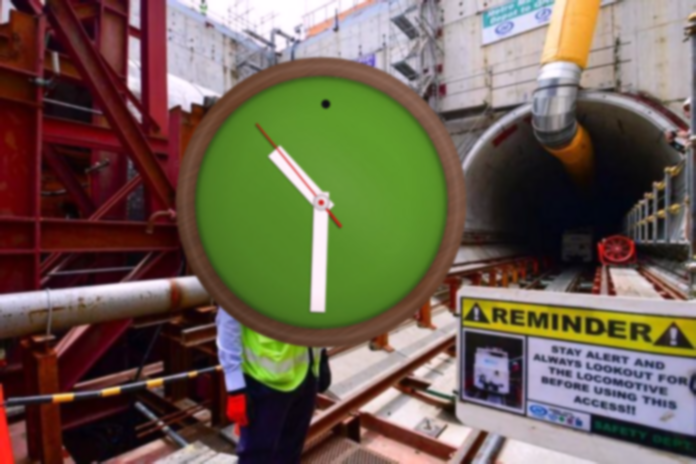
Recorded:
h=10 m=29 s=53
